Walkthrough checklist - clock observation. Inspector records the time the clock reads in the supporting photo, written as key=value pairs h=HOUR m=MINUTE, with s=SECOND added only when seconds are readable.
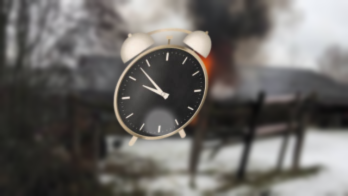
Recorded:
h=9 m=53
